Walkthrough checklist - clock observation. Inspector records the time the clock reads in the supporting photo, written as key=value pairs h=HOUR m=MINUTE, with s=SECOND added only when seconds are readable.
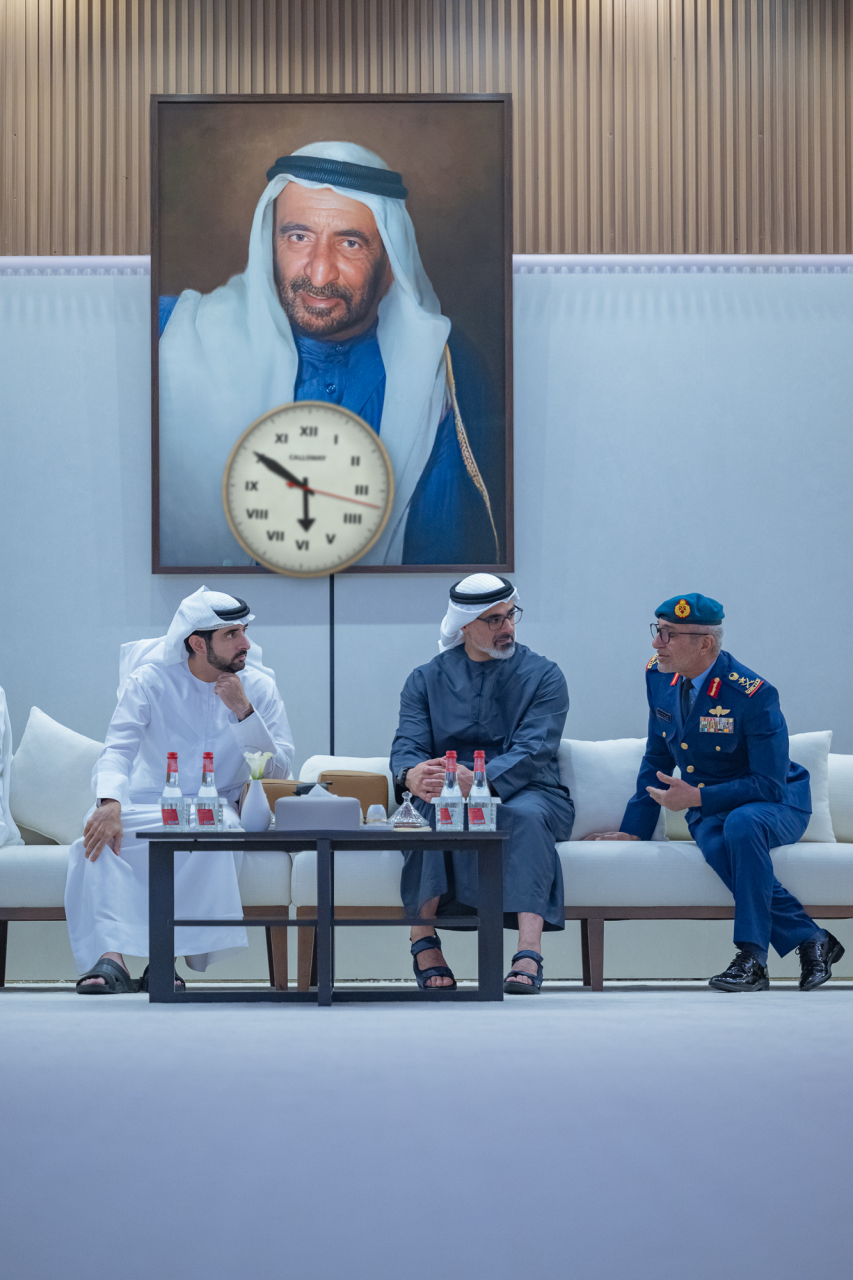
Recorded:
h=5 m=50 s=17
